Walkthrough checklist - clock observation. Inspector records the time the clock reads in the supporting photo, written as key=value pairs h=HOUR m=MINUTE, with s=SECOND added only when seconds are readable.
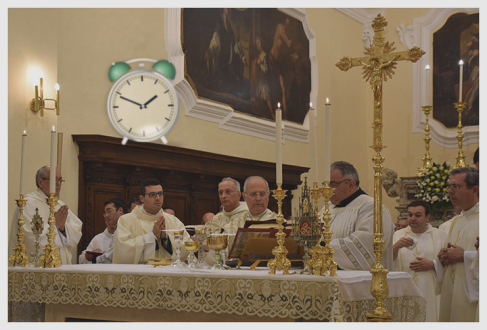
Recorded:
h=1 m=49
